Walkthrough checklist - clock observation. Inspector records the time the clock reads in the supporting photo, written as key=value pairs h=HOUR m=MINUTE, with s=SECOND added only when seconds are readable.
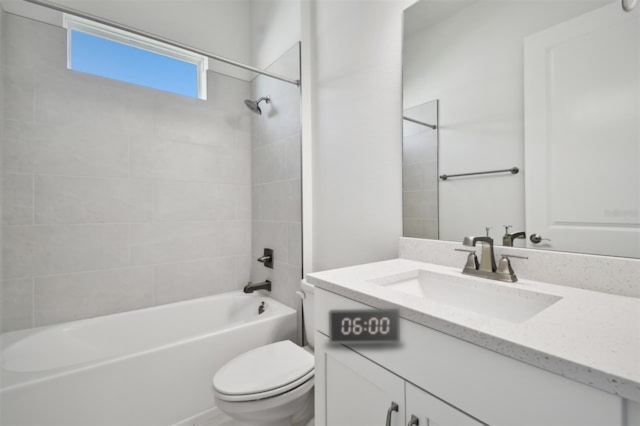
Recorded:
h=6 m=0
